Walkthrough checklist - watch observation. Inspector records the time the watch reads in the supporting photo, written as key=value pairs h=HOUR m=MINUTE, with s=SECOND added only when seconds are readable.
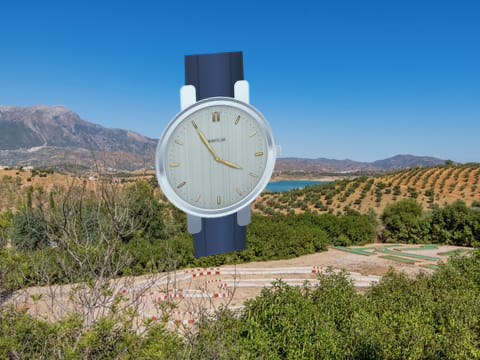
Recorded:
h=3 m=55
